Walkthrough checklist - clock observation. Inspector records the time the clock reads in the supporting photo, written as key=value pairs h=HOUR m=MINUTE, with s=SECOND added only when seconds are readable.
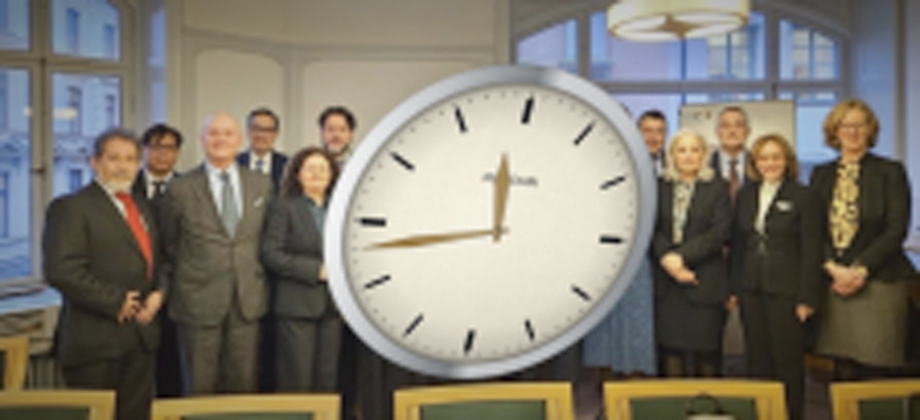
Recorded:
h=11 m=43
